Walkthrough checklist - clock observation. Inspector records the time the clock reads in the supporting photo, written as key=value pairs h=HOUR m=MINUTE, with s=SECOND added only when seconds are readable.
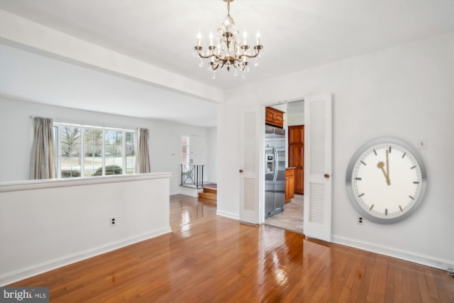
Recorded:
h=10 m=59
